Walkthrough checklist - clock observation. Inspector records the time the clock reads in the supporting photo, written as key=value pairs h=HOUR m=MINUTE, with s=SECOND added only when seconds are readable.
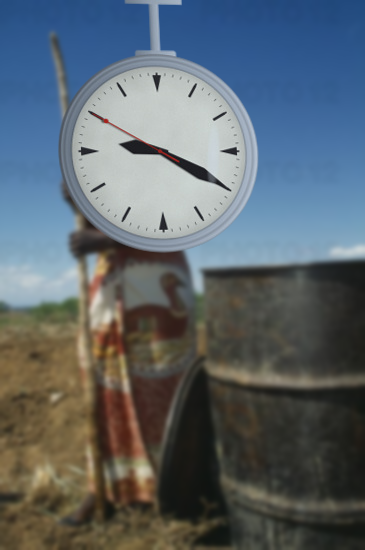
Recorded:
h=9 m=19 s=50
